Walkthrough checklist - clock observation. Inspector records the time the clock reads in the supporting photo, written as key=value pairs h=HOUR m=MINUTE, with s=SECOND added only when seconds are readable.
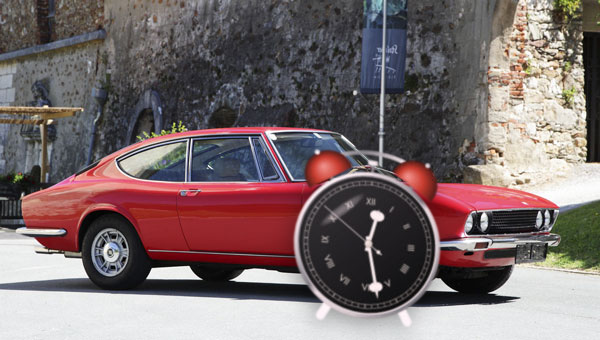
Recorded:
h=12 m=27 s=51
